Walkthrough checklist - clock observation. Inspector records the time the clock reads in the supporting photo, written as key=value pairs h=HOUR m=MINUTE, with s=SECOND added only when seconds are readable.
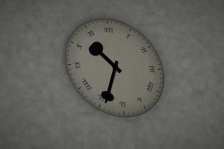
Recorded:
h=10 m=34
